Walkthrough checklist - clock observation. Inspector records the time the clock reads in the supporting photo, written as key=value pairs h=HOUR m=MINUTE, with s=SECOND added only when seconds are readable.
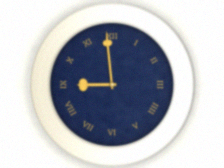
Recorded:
h=8 m=59
